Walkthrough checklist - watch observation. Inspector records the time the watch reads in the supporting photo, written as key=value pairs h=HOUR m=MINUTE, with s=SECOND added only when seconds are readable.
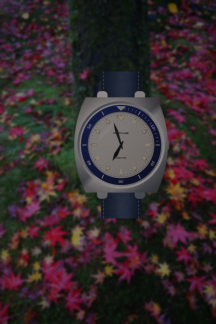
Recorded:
h=6 m=57
